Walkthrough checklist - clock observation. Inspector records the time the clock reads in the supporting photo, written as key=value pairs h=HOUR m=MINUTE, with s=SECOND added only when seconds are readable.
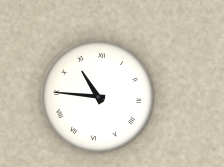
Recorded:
h=10 m=45
